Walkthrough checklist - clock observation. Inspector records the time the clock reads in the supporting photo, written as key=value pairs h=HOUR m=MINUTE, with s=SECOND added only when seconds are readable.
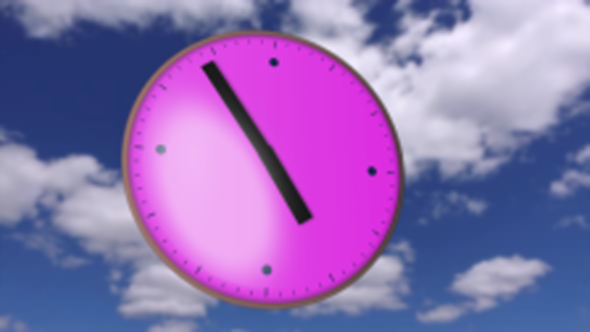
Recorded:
h=4 m=54
